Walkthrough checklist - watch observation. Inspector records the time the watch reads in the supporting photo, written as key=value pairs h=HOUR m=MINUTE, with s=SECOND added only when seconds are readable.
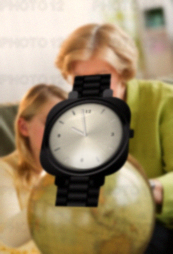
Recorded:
h=9 m=58
